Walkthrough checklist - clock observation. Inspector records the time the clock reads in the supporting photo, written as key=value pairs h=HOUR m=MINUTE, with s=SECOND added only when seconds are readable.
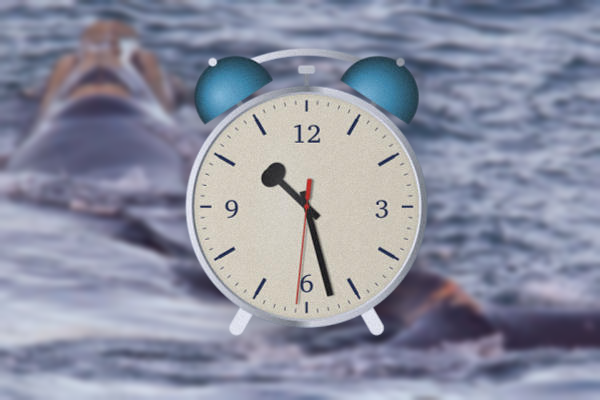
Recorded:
h=10 m=27 s=31
